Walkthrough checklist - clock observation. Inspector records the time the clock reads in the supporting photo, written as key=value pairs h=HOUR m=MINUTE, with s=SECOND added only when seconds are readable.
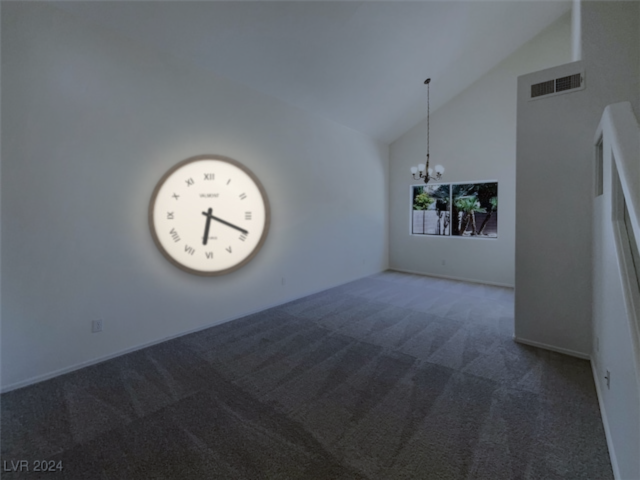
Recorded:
h=6 m=19
